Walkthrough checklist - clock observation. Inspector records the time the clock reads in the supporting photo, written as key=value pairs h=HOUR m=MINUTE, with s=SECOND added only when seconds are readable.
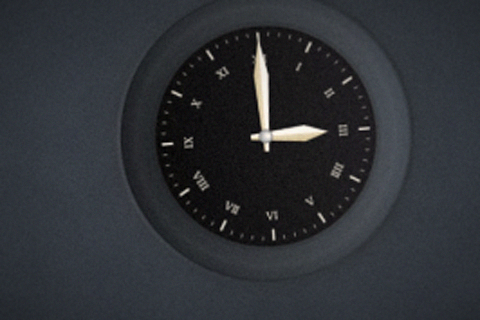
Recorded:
h=3 m=0
